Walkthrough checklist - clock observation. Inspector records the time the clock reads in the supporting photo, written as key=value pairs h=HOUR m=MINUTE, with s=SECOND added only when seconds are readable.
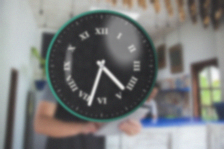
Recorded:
h=4 m=33
